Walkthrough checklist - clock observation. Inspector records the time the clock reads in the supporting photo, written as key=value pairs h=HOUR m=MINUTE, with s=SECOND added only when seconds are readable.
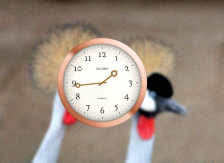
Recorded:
h=1 m=44
